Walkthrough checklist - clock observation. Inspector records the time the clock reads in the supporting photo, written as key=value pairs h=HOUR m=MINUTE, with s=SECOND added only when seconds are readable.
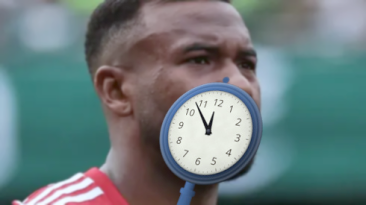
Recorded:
h=11 m=53
